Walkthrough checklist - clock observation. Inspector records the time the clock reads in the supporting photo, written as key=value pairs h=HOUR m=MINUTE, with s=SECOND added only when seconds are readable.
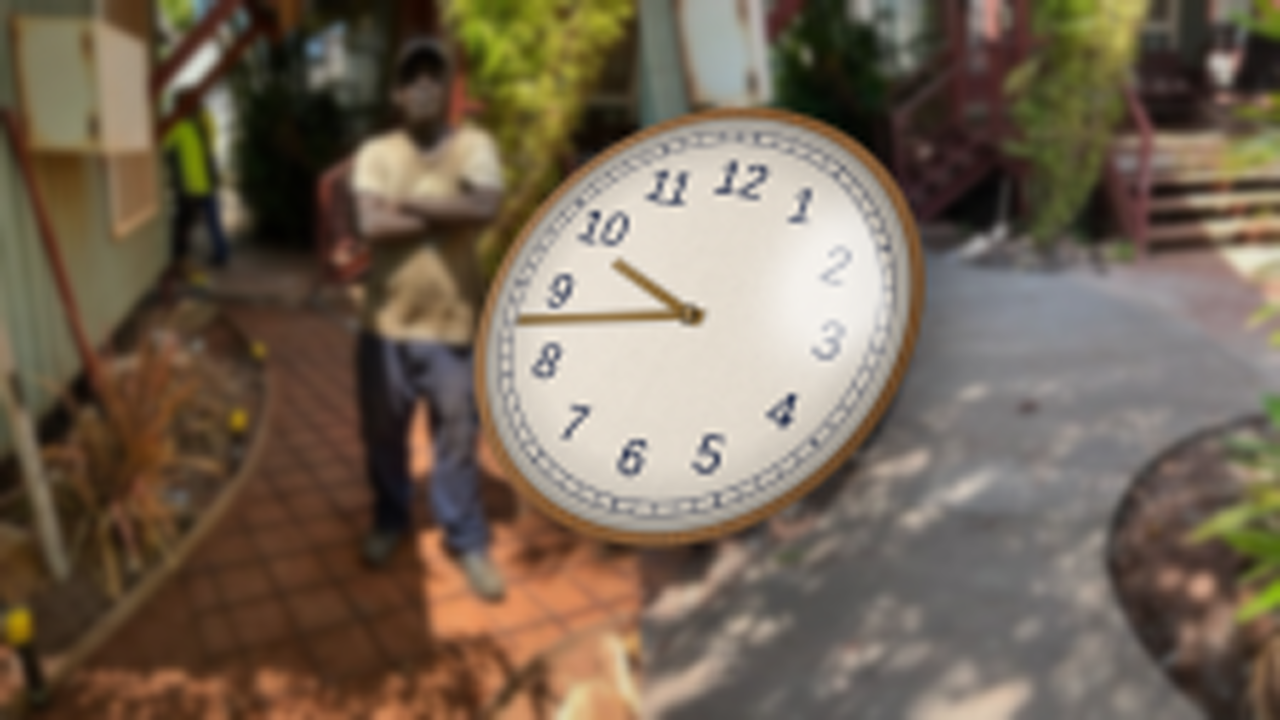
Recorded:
h=9 m=43
